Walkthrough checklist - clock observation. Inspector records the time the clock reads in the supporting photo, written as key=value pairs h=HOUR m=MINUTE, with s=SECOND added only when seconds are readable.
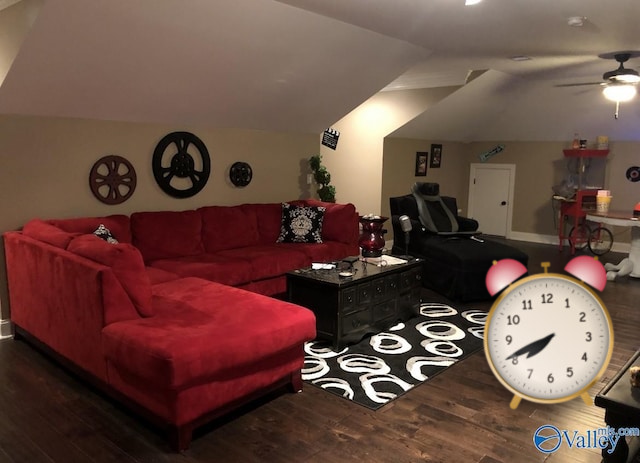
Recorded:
h=7 m=41
